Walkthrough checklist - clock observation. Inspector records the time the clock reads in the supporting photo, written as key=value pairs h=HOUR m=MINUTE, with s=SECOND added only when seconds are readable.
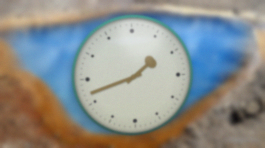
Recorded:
h=1 m=42
